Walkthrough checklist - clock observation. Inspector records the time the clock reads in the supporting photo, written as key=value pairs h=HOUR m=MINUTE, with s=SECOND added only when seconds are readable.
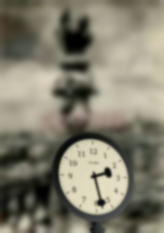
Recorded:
h=2 m=28
